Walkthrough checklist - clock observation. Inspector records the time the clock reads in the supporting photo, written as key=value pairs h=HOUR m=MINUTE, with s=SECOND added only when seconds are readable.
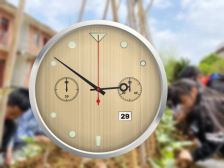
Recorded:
h=2 m=51
